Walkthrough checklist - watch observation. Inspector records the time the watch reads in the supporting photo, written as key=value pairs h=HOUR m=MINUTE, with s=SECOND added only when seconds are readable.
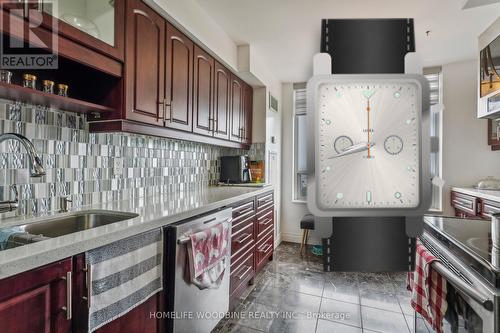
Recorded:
h=8 m=42
